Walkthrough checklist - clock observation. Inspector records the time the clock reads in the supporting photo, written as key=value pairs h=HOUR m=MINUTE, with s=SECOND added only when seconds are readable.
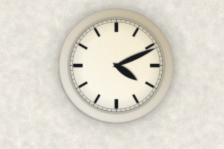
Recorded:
h=4 m=11
